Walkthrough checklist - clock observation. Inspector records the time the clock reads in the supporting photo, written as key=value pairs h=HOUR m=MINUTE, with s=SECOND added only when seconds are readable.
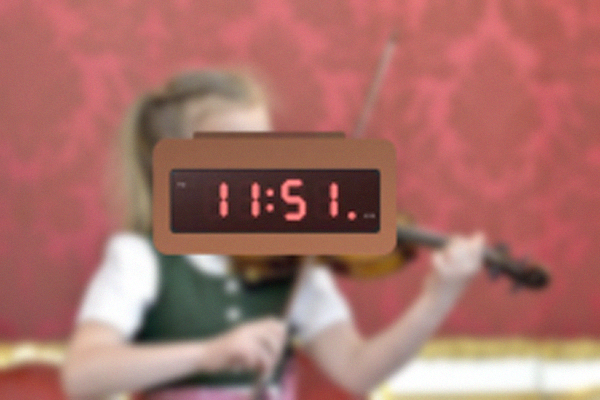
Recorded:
h=11 m=51
